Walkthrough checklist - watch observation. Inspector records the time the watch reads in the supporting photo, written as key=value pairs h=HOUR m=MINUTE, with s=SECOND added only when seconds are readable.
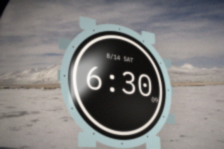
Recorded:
h=6 m=30
